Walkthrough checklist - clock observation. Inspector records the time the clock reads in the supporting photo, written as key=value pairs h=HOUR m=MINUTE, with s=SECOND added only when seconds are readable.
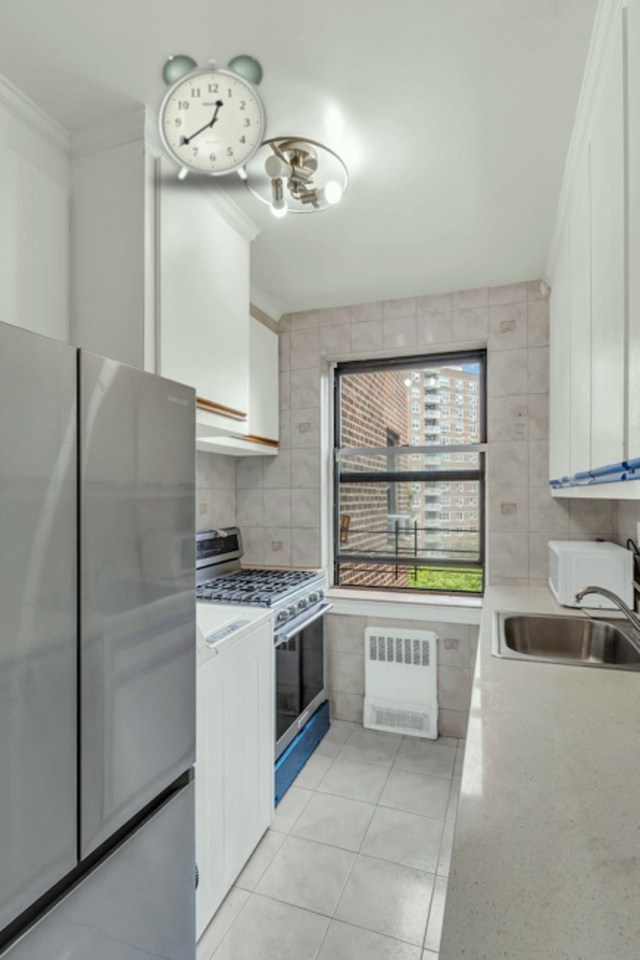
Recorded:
h=12 m=39
